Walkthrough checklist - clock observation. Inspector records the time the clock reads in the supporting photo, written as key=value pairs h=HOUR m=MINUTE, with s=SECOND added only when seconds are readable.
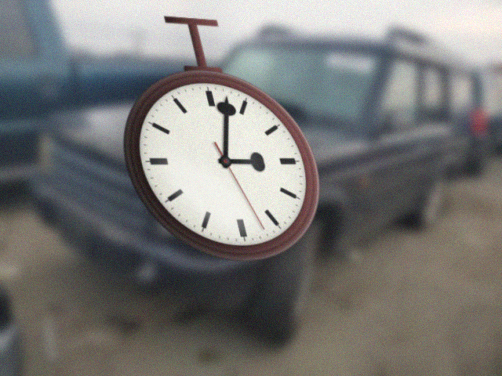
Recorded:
h=3 m=2 s=27
